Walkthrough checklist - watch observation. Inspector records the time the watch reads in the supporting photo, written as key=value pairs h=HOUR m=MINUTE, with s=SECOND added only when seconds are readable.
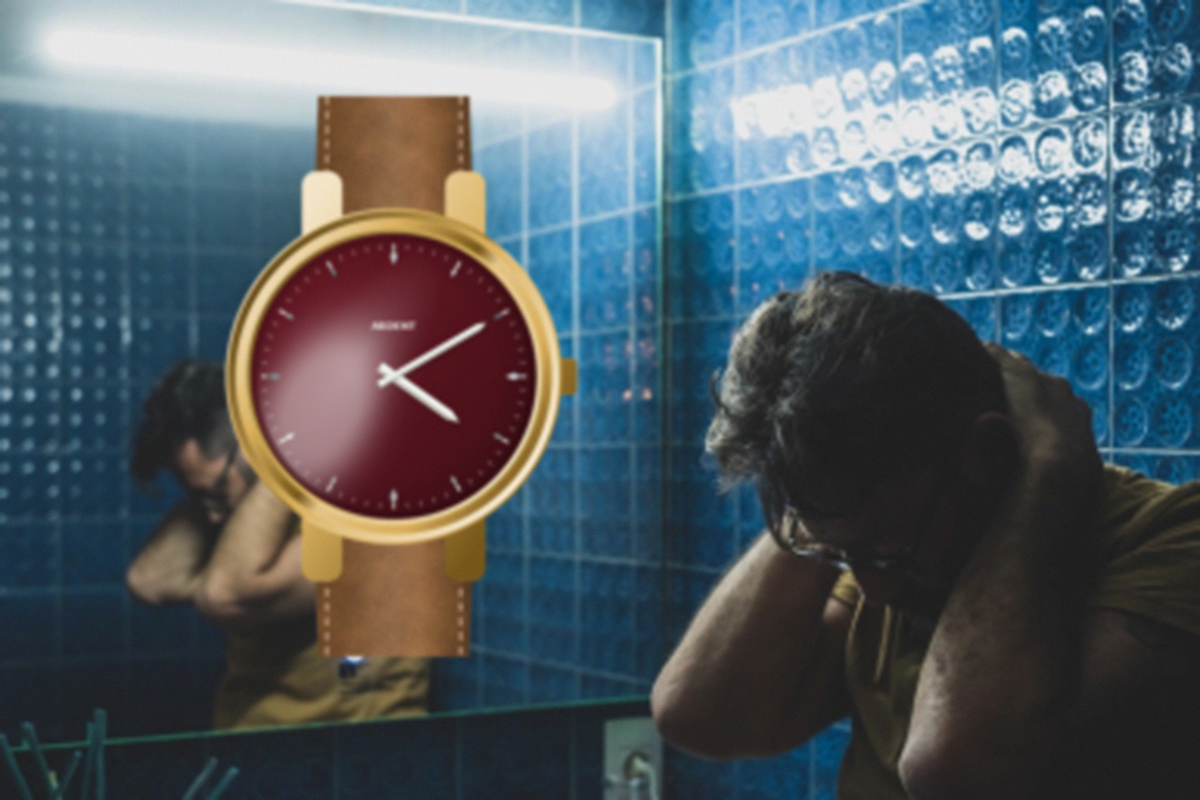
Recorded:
h=4 m=10
